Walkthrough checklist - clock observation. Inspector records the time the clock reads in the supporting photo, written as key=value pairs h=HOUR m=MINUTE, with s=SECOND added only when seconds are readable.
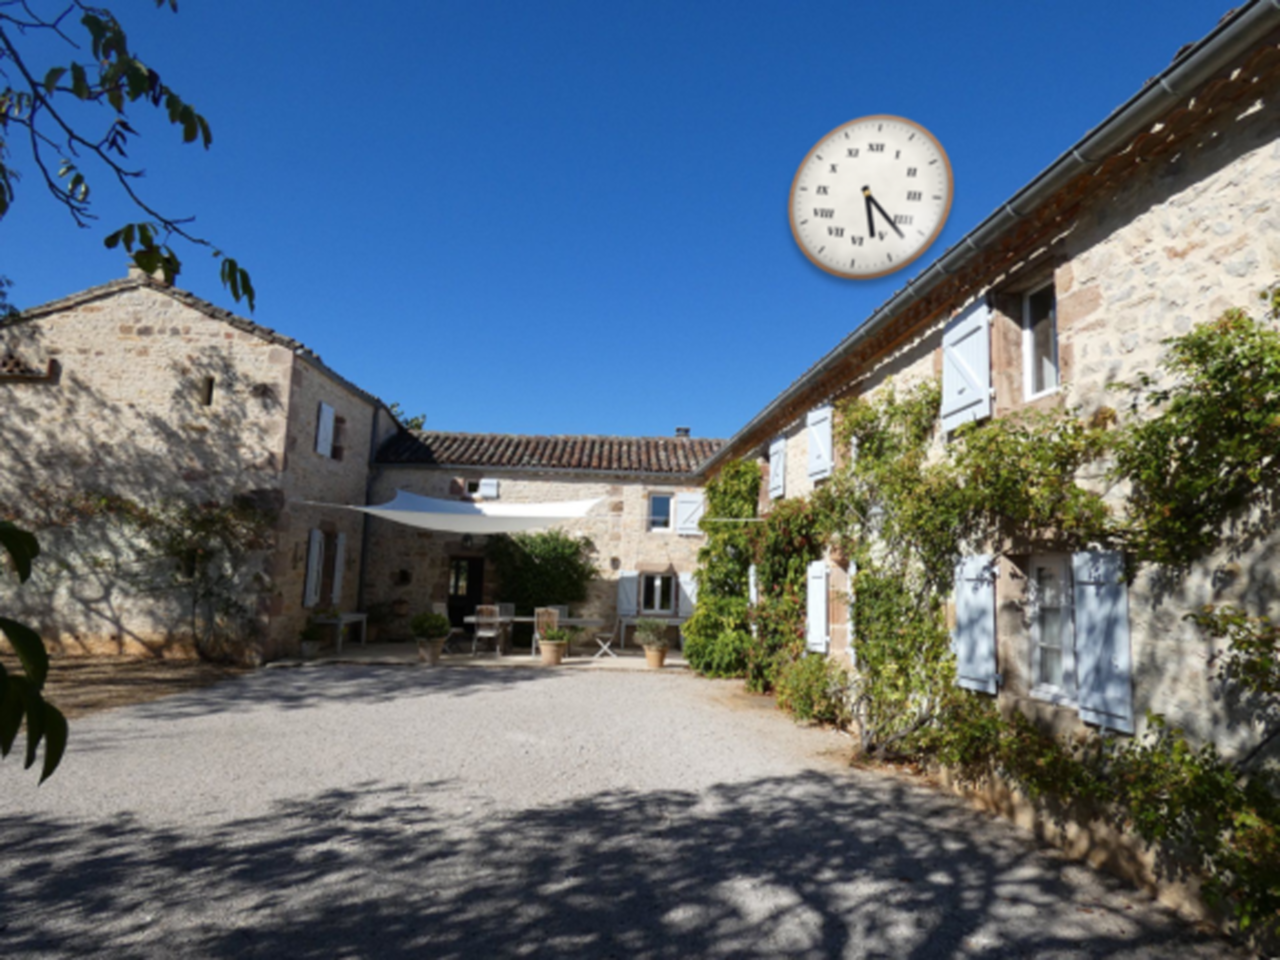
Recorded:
h=5 m=22
